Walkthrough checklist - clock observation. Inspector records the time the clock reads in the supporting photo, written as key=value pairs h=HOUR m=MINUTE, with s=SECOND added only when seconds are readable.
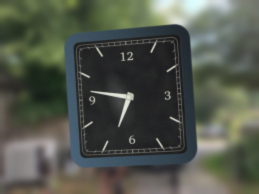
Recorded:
h=6 m=47
